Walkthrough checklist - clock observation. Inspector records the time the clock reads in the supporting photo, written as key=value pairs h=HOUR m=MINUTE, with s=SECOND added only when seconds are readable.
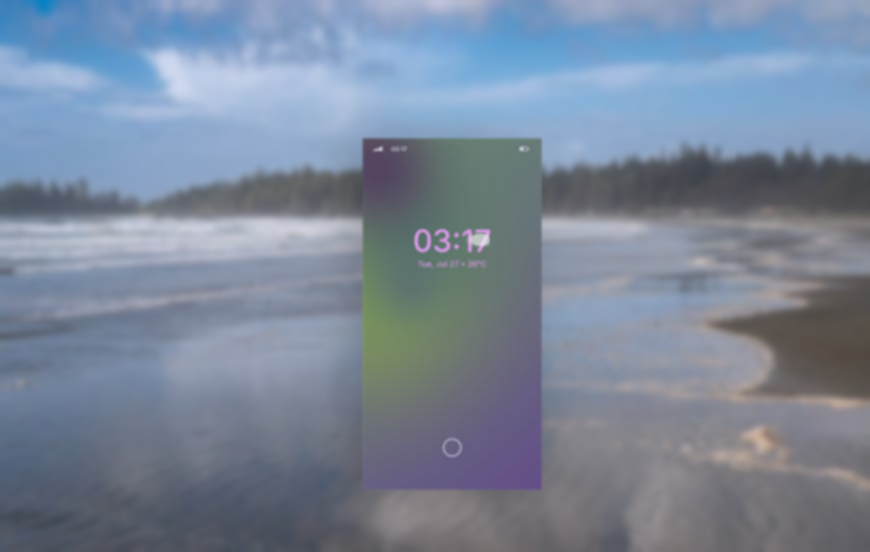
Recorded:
h=3 m=17
